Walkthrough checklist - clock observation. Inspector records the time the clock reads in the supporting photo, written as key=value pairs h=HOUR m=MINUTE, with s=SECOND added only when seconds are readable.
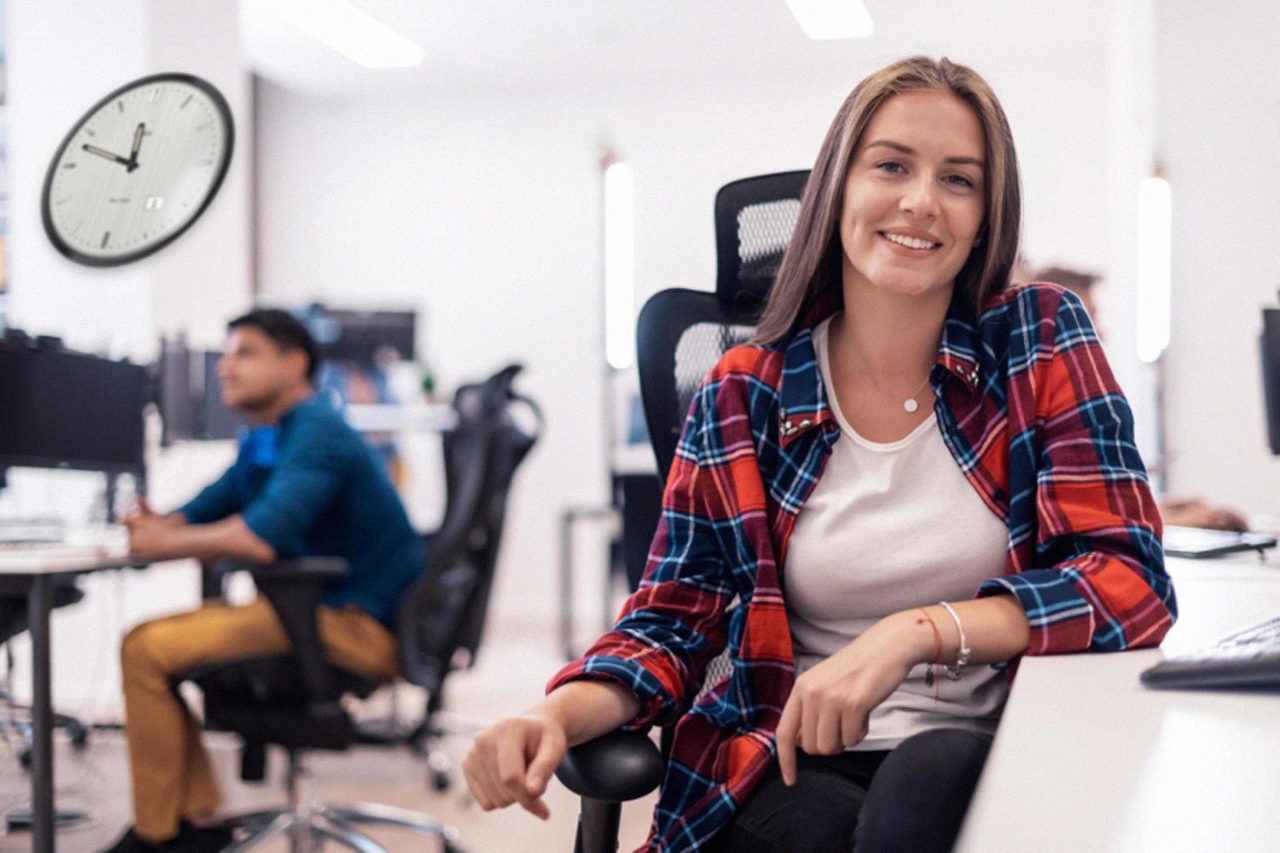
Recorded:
h=11 m=48
